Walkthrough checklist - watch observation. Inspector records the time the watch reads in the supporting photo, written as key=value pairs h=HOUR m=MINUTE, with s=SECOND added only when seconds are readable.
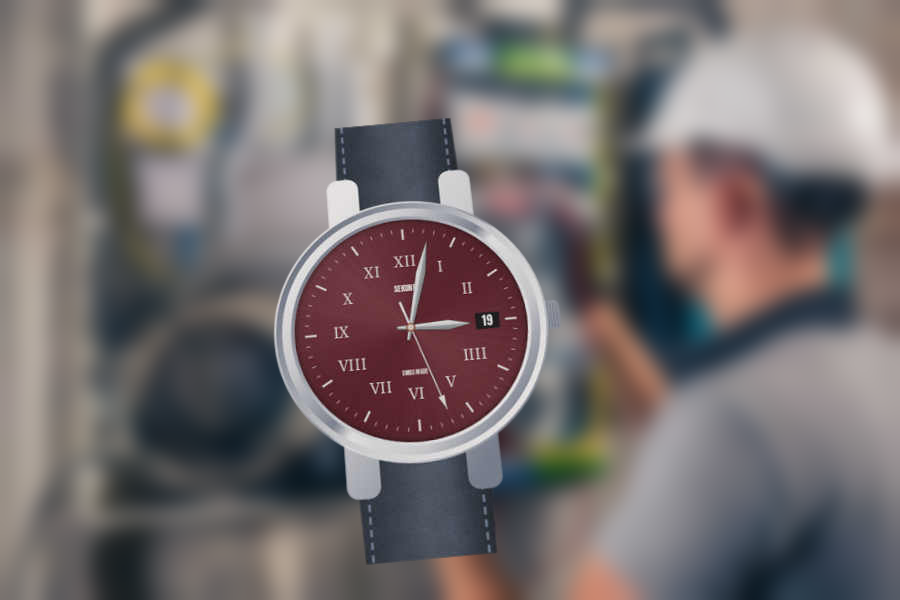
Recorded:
h=3 m=2 s=27
